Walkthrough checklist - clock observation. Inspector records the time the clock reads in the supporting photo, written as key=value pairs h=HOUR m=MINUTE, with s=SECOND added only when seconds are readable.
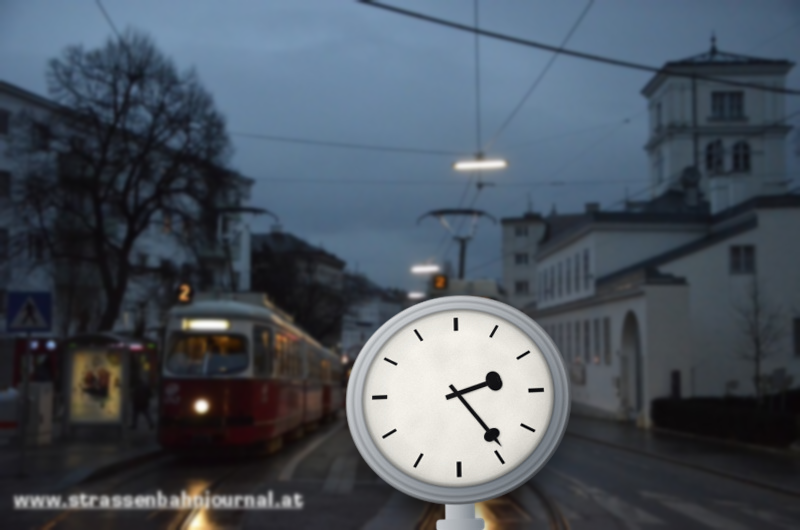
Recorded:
h=2 m=24
